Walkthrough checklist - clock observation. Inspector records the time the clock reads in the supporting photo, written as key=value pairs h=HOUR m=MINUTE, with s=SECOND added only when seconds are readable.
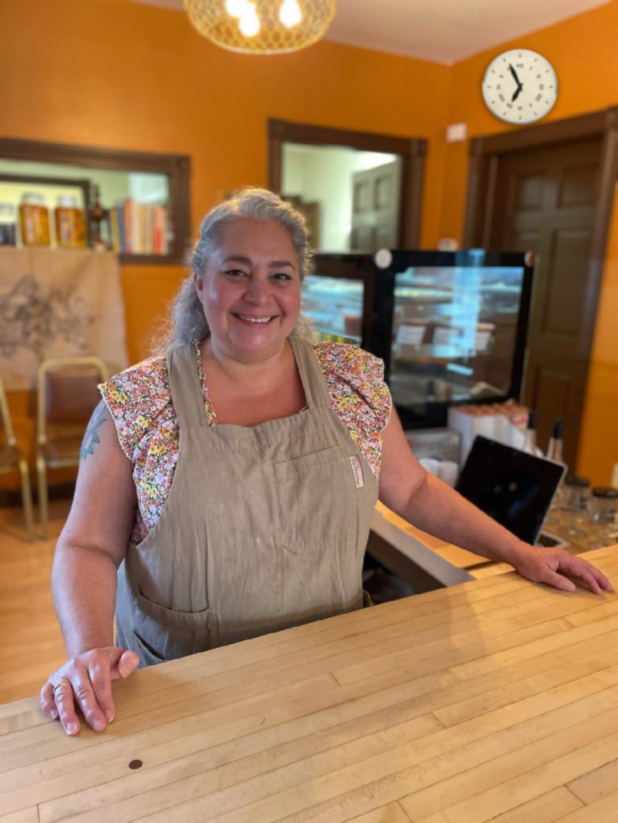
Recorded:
h=6 m=56
